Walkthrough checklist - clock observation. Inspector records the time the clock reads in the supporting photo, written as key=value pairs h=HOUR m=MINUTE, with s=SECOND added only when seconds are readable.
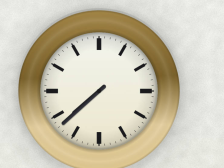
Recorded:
h=7 m=38
